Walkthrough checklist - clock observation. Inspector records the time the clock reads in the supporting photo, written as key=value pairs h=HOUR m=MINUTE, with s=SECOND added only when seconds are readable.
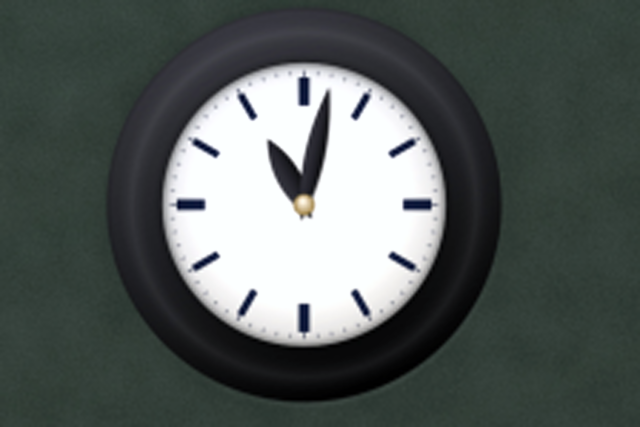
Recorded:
h=11 m=2
